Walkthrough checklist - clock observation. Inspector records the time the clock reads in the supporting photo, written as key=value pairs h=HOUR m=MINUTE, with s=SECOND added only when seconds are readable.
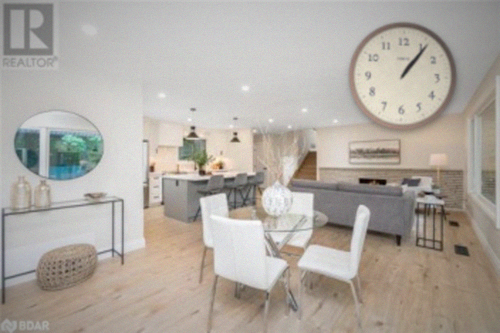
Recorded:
h=1 m=6
